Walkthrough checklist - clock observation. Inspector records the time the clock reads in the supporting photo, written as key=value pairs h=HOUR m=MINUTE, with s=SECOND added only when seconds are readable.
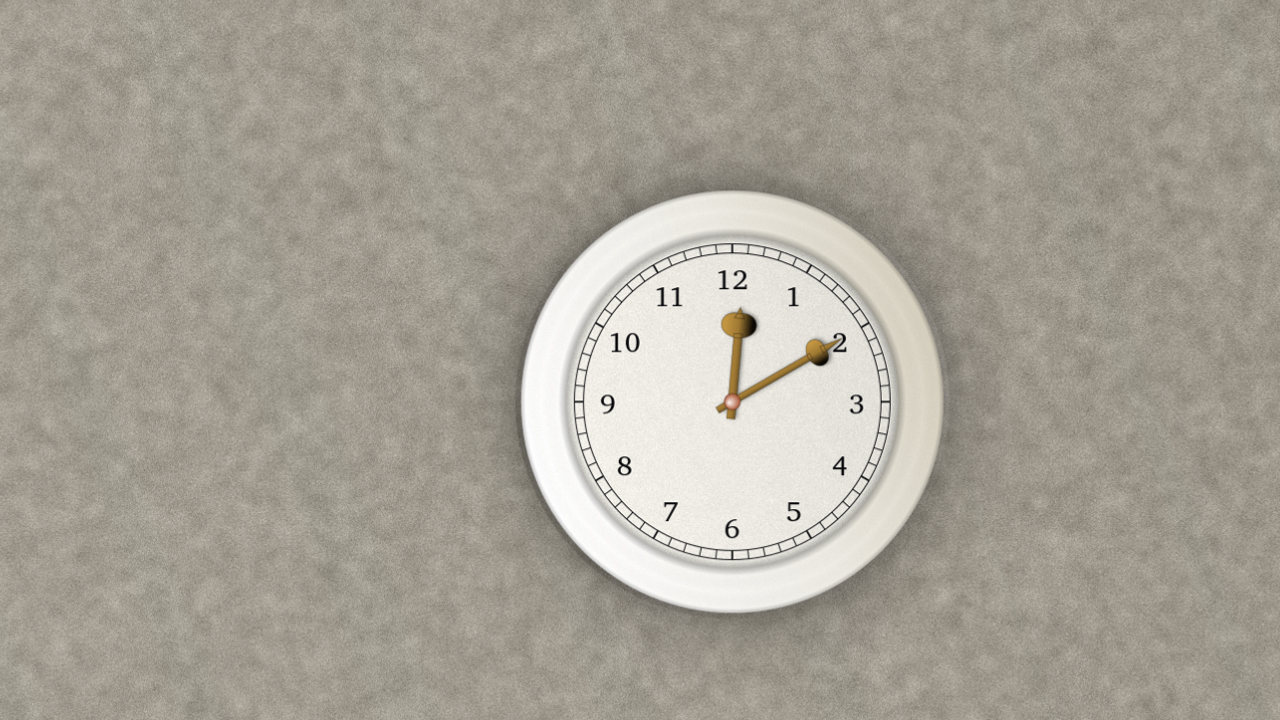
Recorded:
h=12 m=10
